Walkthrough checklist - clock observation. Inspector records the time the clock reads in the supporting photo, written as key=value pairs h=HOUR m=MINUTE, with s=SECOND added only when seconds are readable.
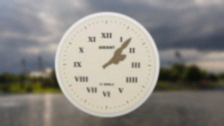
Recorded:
h=2 m=7
